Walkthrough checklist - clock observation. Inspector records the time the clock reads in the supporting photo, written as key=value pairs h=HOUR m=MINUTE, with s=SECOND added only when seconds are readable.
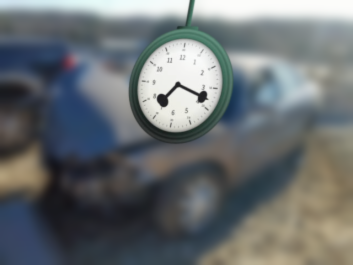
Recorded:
h=7 m=18
